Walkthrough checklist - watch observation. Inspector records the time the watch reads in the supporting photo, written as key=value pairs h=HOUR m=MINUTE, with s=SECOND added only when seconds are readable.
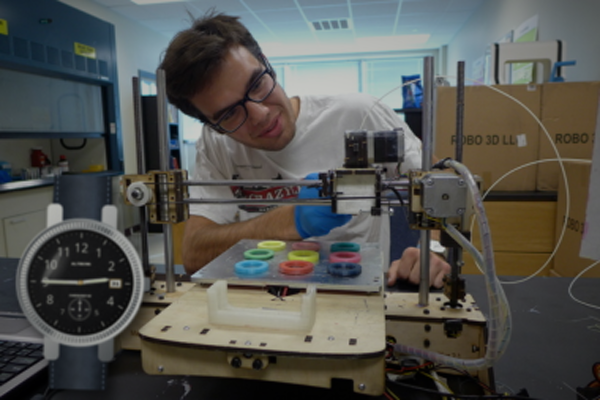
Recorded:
h=2 m=45
